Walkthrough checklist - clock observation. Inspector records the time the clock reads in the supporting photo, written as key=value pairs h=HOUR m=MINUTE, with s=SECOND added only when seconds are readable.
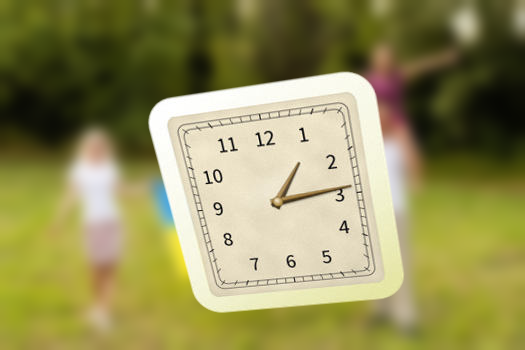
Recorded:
h=1 m=14
